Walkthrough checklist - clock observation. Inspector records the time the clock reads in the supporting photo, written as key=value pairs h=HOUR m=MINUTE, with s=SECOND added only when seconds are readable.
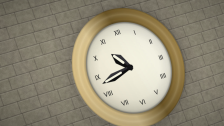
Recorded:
h=10 m=43
